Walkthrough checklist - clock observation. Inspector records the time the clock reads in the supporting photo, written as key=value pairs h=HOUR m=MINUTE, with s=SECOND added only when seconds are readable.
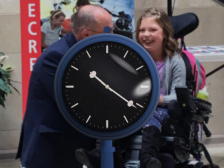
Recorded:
h=10 m=21
